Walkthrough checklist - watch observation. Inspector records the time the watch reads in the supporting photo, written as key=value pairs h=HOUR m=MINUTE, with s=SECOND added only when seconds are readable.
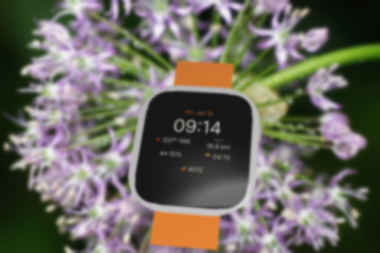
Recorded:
h=9 m=14
